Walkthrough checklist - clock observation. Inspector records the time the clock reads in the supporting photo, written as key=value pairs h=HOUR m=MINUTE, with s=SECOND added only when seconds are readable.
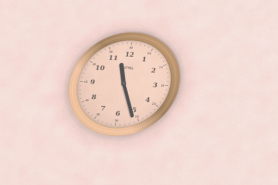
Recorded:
h=11 m=26
